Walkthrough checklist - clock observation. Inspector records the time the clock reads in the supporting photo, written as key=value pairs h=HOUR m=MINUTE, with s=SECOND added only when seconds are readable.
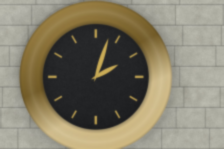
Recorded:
h=2 m=3
